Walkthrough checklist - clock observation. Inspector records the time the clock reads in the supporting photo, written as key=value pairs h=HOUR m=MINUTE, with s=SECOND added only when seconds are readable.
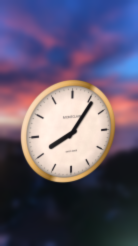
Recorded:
h=8 m=6
